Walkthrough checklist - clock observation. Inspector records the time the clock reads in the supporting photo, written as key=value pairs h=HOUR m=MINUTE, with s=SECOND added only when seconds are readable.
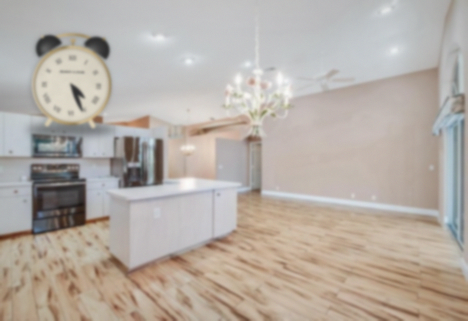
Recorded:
h=4 m=26
